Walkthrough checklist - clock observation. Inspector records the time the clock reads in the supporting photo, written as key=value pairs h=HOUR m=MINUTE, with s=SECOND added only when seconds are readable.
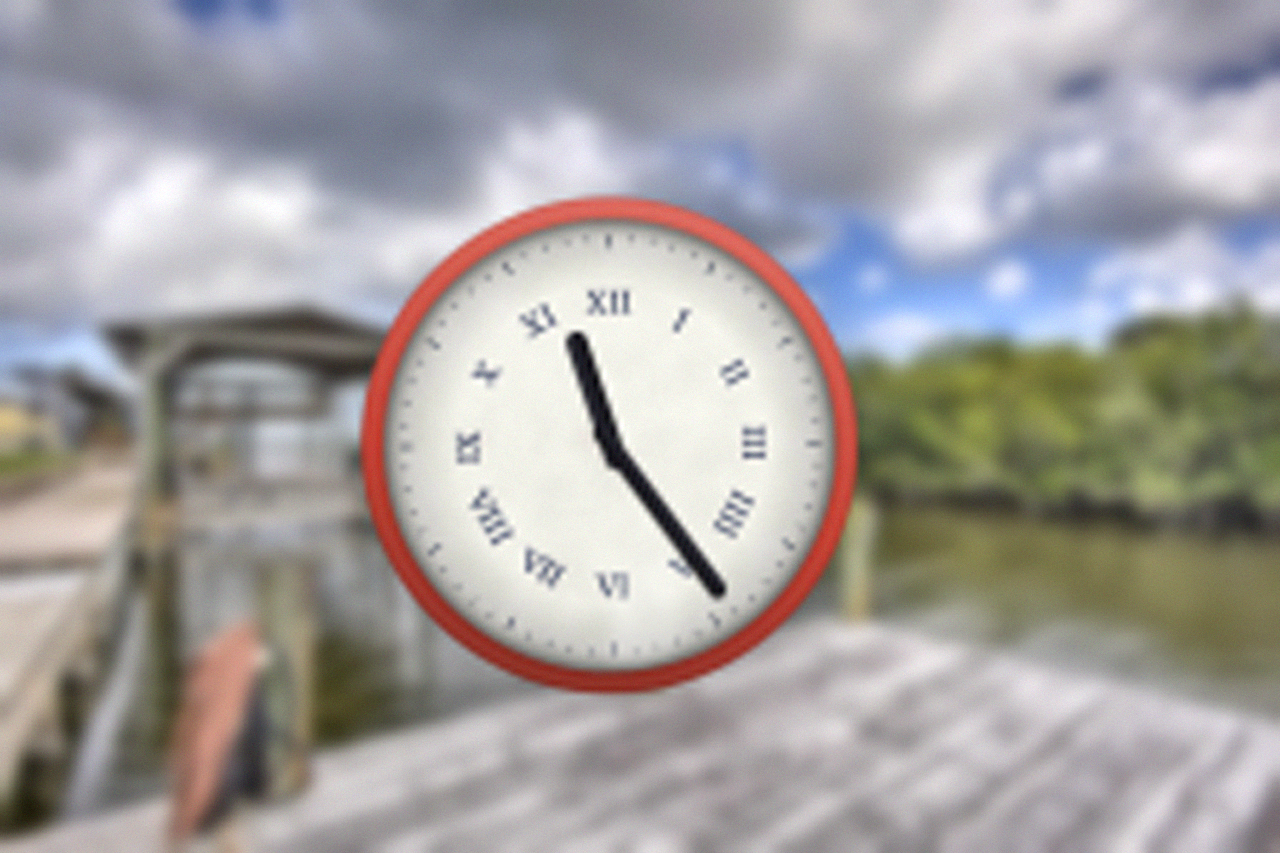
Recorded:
h=11 m=24
